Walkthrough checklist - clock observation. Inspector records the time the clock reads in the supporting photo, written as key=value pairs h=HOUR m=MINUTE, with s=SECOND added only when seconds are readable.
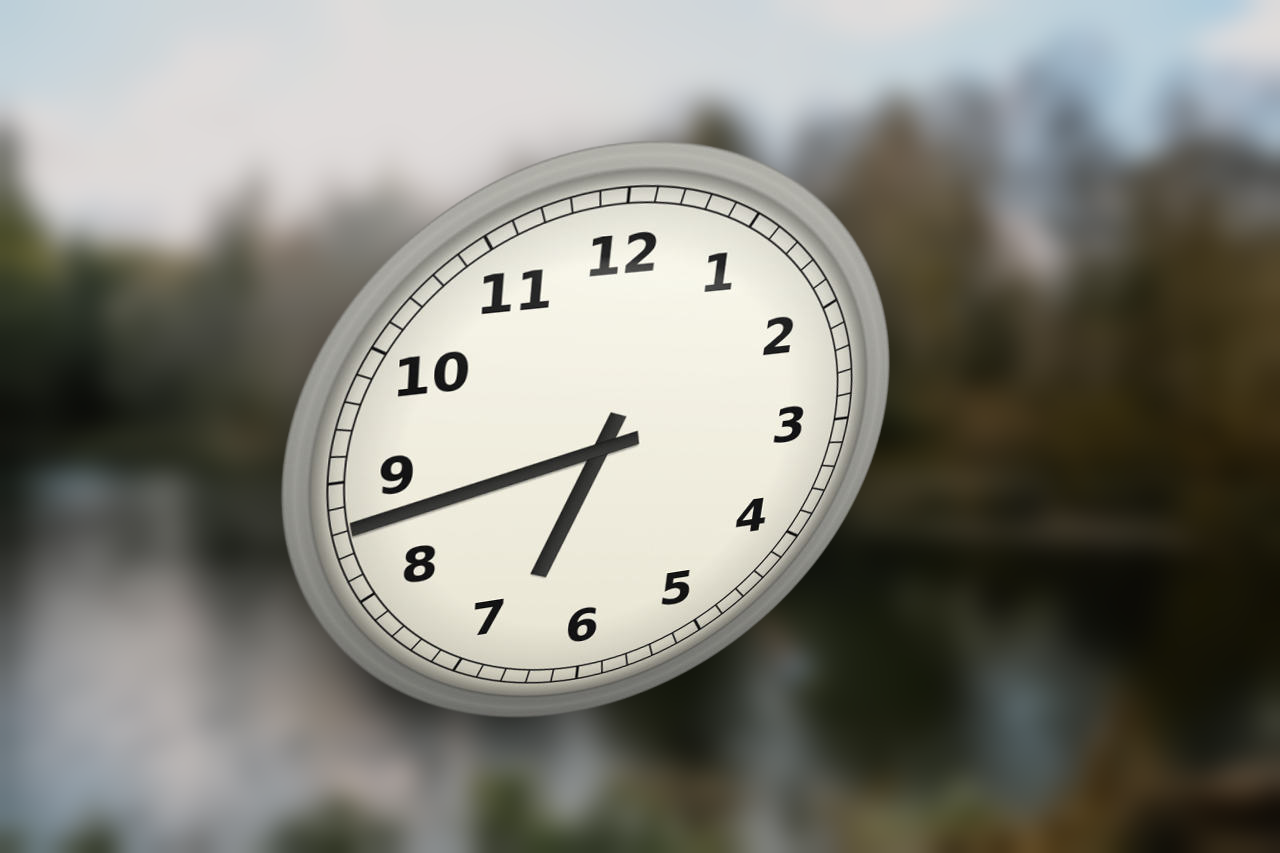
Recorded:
h=6 m=43
